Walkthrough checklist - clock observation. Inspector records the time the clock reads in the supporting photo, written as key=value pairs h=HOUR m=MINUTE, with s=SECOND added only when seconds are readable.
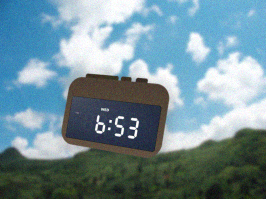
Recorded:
h=6 m=53
